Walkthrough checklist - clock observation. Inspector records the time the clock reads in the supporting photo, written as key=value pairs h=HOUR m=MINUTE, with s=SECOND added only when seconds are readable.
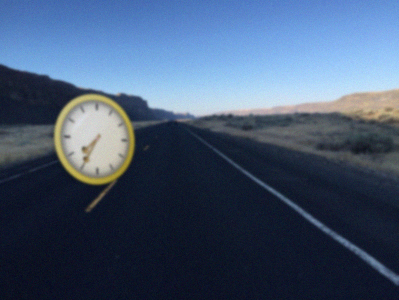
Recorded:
h=7 m=35
